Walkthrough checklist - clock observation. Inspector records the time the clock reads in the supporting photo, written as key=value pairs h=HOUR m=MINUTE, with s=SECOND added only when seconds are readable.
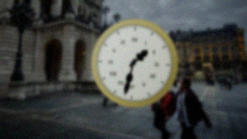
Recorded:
h=1 m=32
